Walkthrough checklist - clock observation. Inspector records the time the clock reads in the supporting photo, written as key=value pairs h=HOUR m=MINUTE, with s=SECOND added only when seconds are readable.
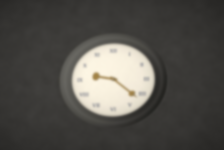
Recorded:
h=9 m=22
